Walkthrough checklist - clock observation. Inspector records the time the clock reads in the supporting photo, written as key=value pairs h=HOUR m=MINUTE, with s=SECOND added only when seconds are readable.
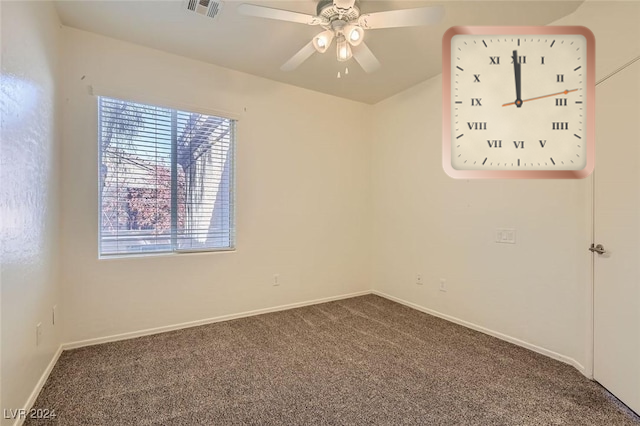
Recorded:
h=11 m=59 s=13
